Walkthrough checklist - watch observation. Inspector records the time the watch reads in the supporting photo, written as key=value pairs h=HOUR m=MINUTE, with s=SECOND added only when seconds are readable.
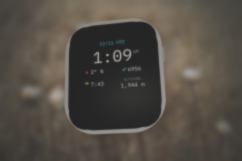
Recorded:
h=1 m=9
